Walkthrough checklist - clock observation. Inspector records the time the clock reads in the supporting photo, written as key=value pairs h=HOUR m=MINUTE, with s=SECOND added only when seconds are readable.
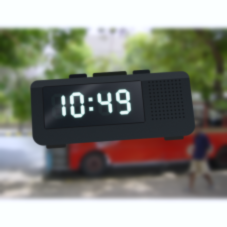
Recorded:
h=10 m=49
